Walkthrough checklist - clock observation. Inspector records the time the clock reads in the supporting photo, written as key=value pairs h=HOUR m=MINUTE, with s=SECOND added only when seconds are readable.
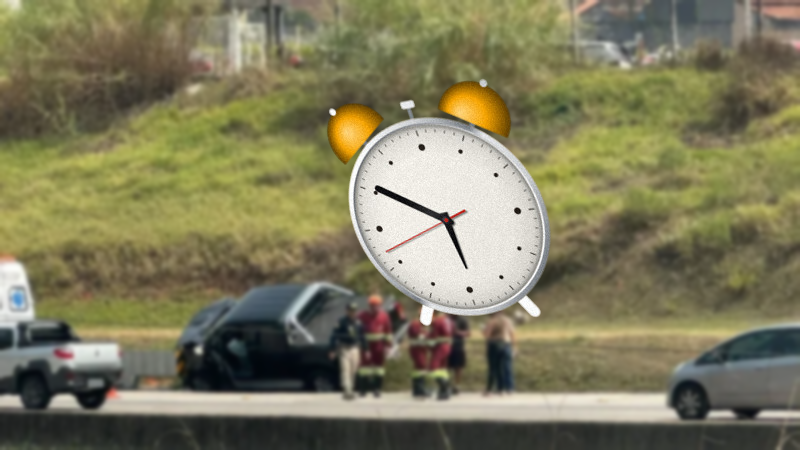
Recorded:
h=5 m=50 s=42
